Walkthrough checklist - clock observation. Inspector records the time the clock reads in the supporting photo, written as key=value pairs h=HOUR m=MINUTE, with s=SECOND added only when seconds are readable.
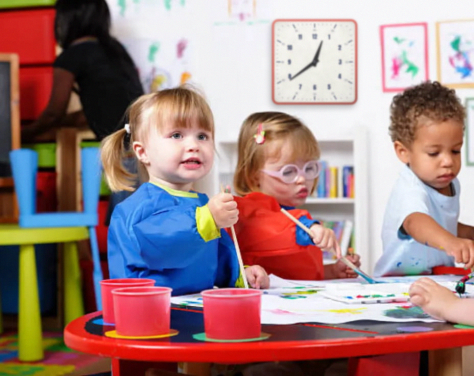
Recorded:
h=12 m=39
